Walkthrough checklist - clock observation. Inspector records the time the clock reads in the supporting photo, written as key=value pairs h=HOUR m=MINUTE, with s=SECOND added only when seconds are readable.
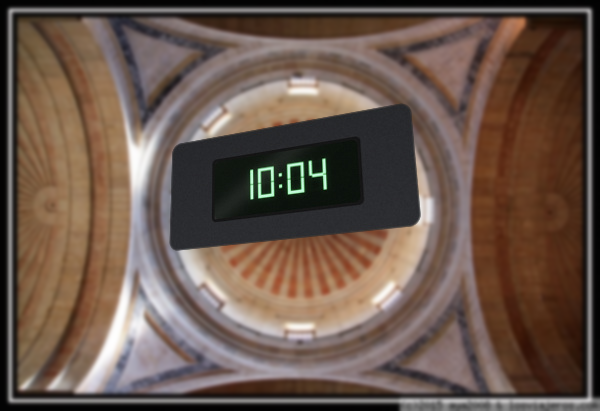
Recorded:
h=10 m=4
